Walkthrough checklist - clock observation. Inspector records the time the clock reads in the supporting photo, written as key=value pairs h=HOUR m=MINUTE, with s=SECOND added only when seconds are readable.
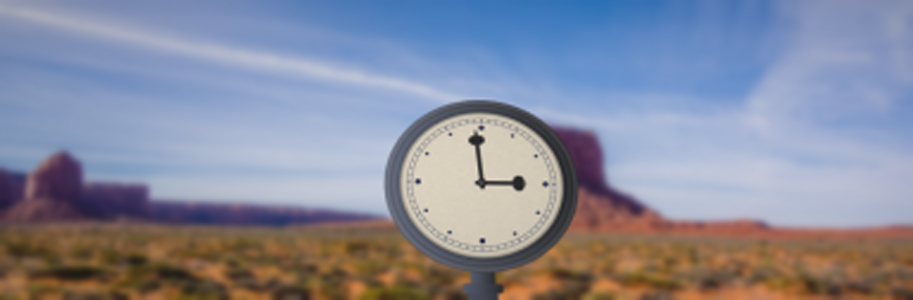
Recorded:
h=2 m=59
